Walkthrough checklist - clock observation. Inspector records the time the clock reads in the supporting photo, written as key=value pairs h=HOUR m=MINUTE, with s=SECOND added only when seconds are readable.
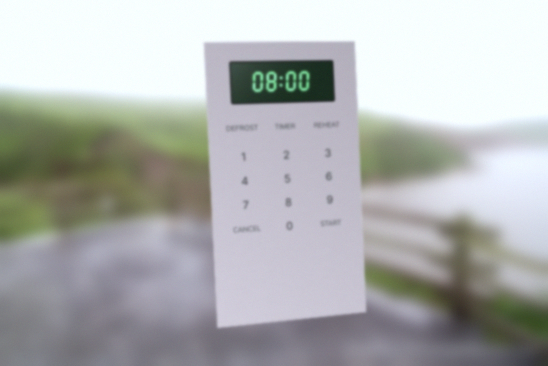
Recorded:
h=8 m=0
